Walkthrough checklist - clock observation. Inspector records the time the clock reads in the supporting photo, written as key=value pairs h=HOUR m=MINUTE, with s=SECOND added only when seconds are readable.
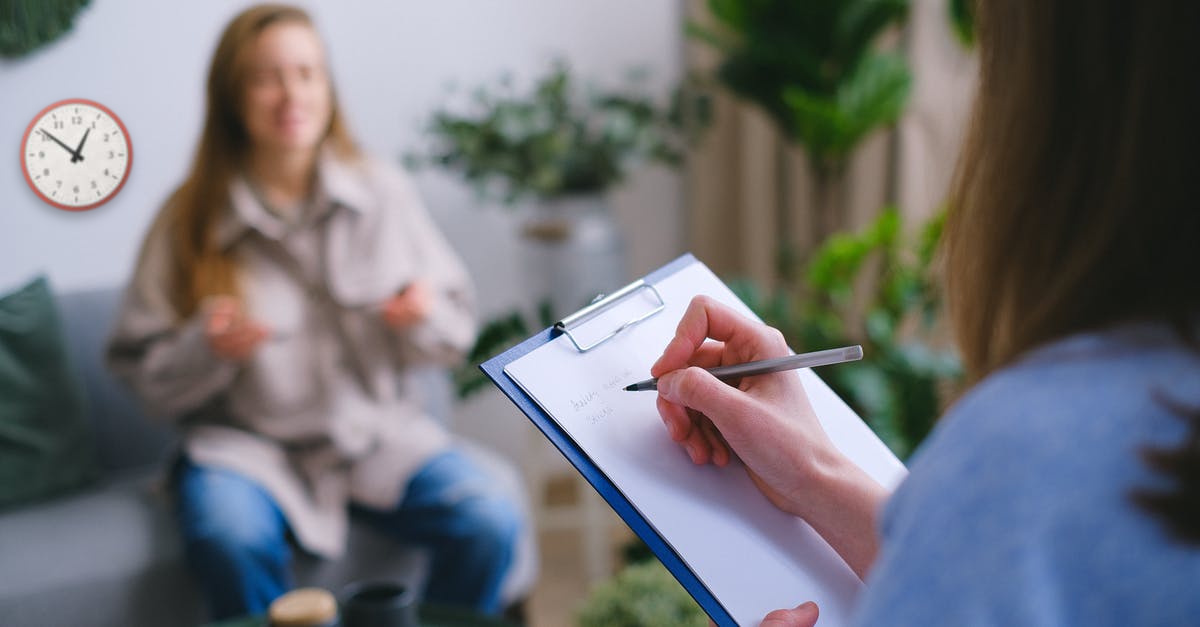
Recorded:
h=12 m=51
